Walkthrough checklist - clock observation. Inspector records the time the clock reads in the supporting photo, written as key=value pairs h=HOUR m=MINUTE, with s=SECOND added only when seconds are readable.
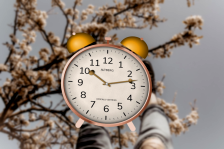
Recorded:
h=10 m=13
